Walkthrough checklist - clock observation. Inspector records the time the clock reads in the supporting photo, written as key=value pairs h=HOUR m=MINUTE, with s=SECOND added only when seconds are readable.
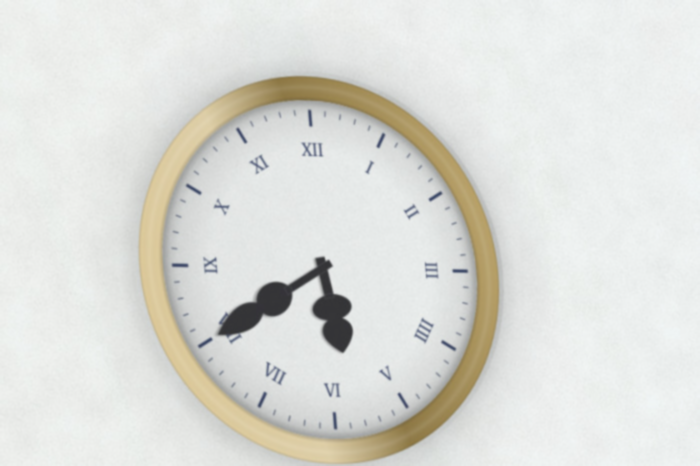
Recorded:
h=5 m=40
